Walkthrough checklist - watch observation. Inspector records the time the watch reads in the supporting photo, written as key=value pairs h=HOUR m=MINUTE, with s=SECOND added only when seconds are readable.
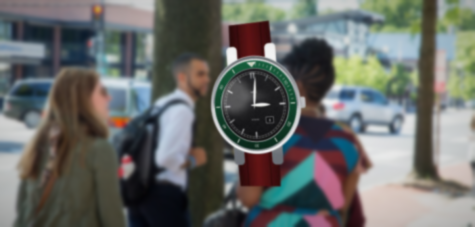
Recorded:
h=3 m=1
